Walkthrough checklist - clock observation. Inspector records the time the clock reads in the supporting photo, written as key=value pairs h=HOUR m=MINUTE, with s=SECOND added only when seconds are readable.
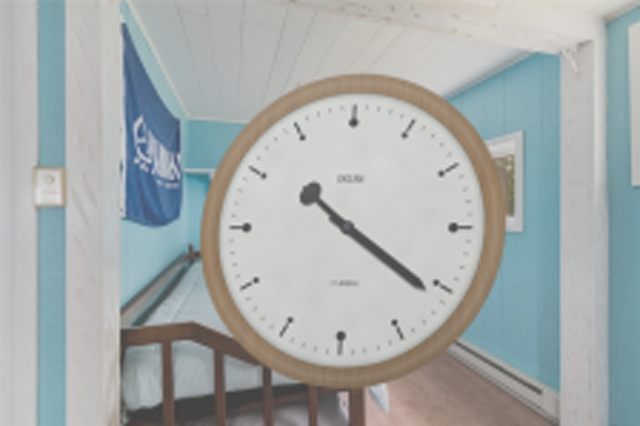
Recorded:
h=10 m=21
